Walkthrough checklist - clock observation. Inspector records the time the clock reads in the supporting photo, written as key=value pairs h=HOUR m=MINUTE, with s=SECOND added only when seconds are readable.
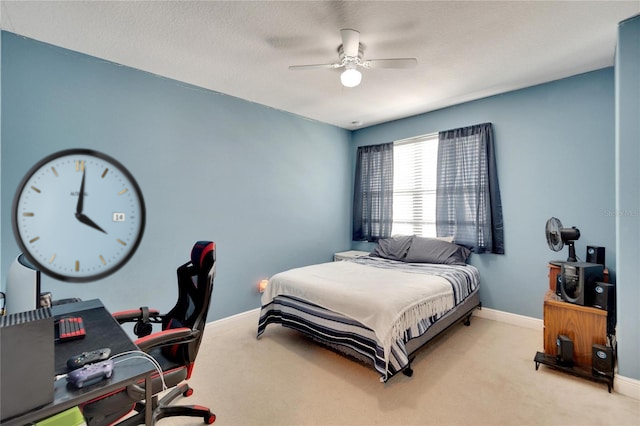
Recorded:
h=4 m=1
